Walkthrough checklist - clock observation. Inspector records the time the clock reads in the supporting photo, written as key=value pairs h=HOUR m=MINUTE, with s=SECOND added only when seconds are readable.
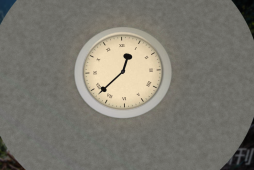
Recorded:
h=12 m=38
